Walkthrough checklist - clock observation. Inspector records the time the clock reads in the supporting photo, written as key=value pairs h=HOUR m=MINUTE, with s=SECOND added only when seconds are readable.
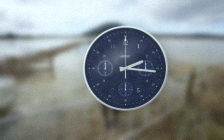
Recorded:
h=2 m=16
